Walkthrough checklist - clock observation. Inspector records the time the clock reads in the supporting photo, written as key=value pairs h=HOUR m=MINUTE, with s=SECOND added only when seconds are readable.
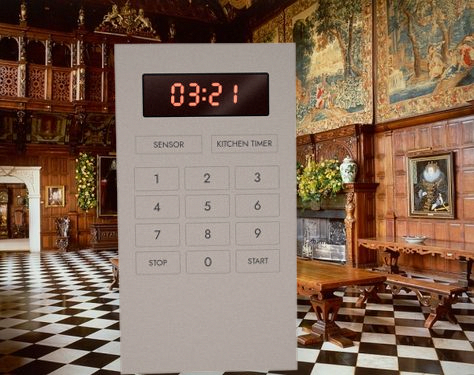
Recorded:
h=3 m=21
